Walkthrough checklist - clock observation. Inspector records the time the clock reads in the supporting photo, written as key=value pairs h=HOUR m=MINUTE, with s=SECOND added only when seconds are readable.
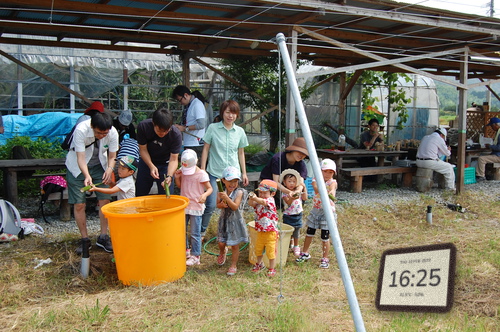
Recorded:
h=16 m=25
